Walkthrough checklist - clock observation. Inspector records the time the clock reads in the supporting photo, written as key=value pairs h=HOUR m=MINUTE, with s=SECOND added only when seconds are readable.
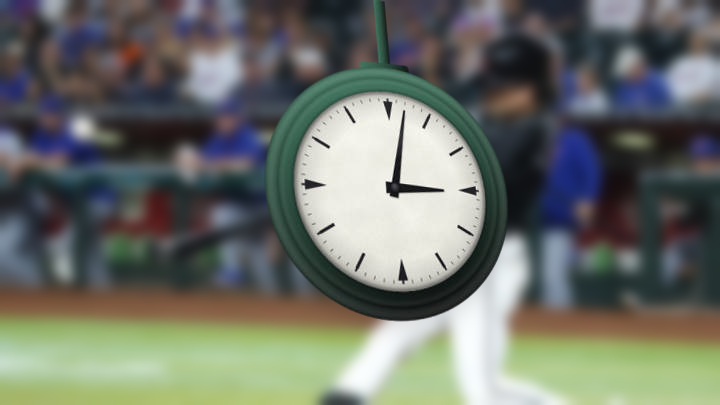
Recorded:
h=3 m=2
